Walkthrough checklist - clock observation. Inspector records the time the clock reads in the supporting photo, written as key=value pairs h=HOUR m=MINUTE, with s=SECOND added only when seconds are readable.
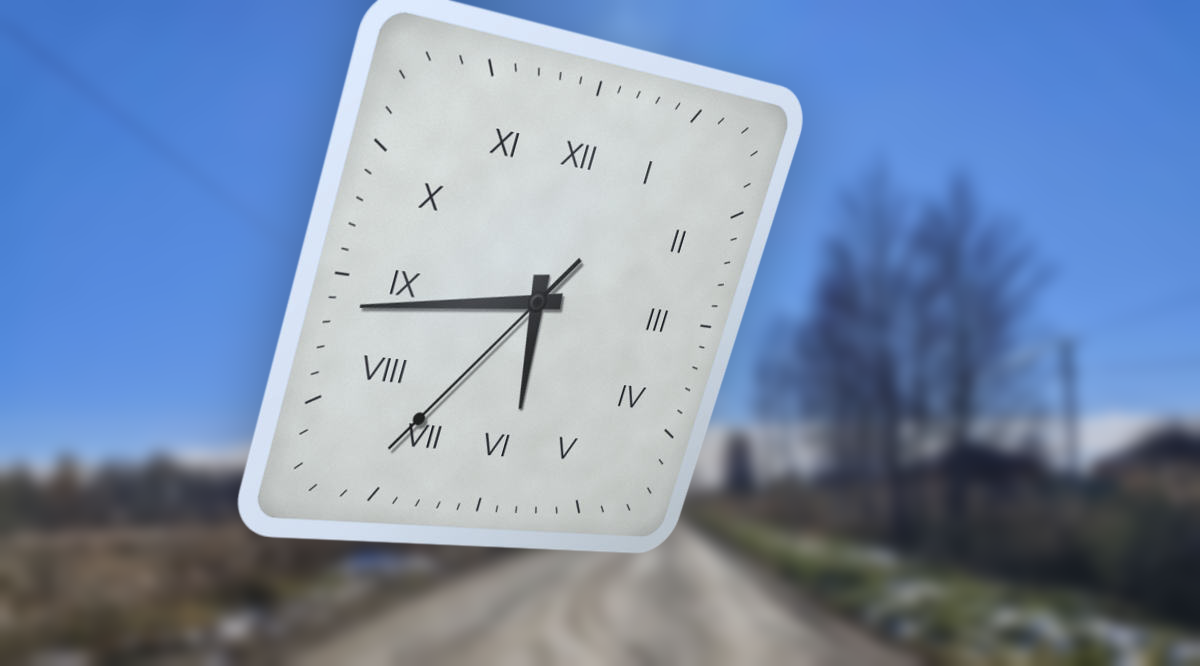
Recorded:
h=5 m=43 s=36
